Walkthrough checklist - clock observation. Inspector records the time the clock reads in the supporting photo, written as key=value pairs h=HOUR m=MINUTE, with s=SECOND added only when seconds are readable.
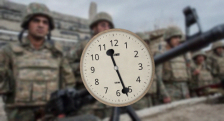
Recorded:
h=11 m=27
